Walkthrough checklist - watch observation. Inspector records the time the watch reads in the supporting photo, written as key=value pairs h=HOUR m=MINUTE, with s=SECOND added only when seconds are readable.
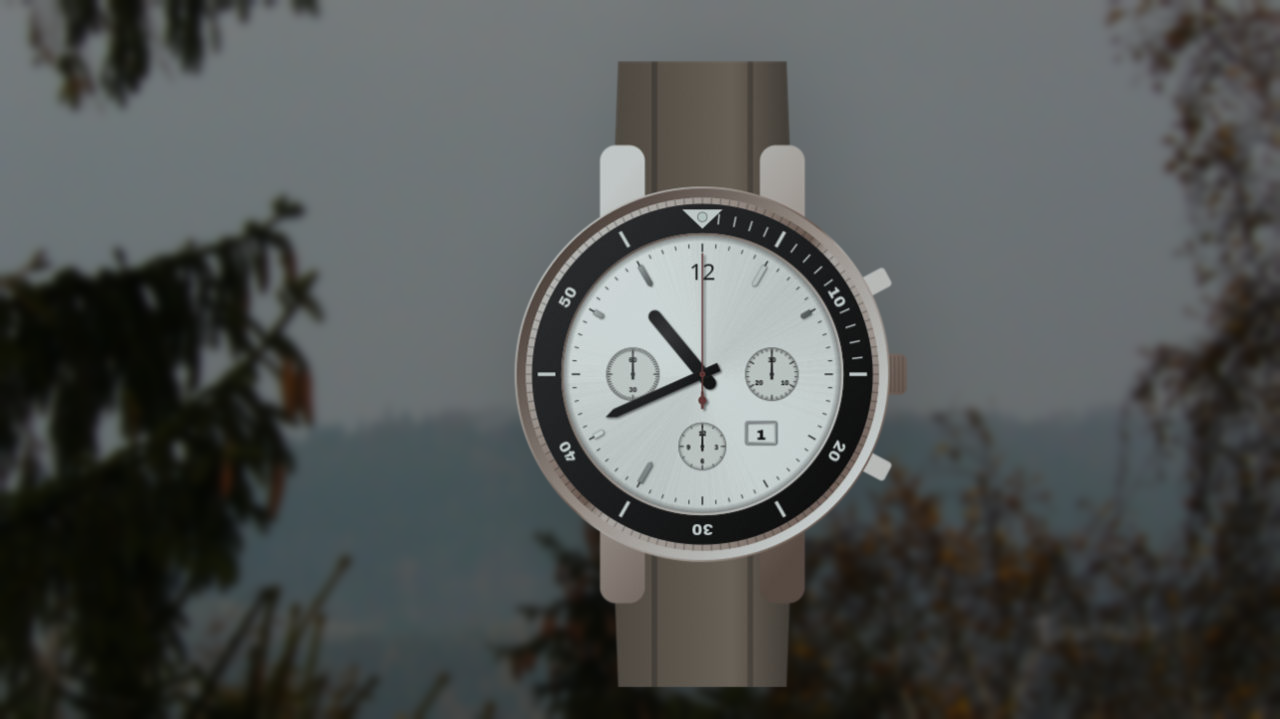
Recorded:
h=10 m=41
